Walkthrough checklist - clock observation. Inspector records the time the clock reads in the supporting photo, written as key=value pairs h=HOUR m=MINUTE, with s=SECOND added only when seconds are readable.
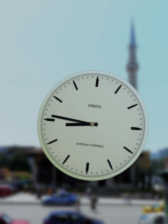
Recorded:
h=8 m=46
